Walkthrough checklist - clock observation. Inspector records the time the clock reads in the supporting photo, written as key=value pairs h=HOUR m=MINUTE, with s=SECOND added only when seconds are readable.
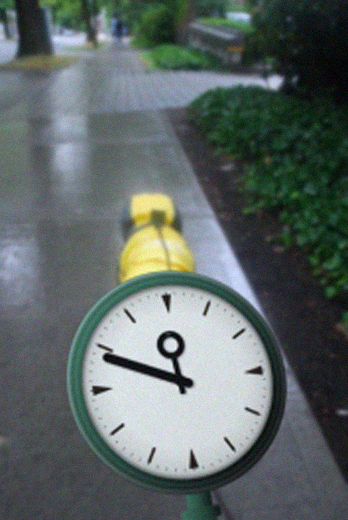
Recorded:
h=11 m=49
